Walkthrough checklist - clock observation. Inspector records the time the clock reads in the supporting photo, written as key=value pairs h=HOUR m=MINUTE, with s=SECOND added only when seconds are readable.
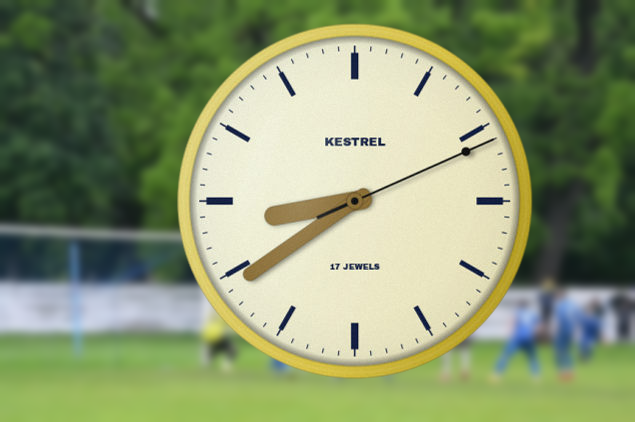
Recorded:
h=8 m=39 s=11
